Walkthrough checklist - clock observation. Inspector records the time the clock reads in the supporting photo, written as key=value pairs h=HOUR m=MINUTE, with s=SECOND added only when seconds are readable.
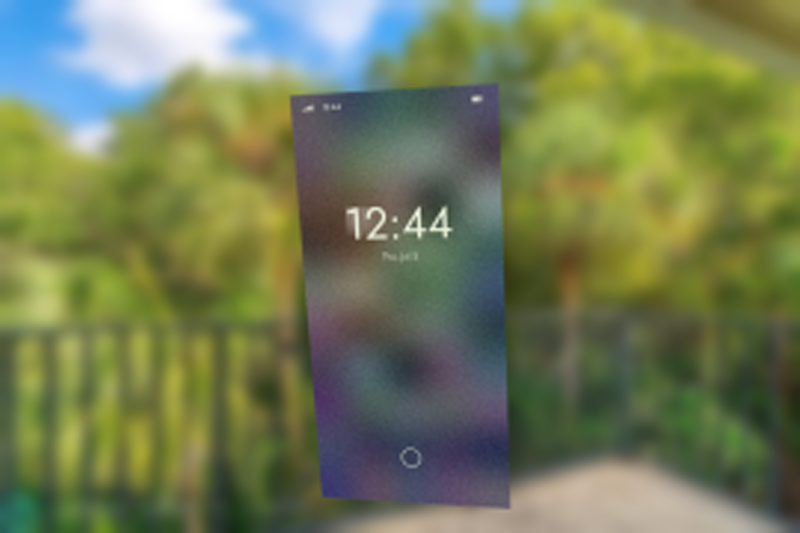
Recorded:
h=12 m=44
